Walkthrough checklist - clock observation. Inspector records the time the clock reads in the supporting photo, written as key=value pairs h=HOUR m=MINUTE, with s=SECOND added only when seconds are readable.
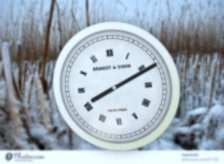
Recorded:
h=8 m=11
